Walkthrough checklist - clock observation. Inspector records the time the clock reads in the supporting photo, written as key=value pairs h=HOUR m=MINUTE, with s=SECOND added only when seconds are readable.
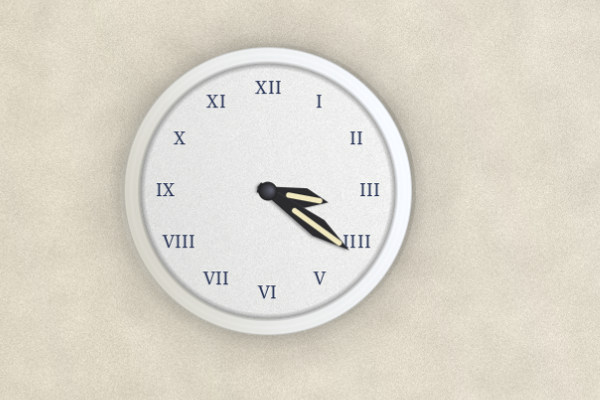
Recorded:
h=3 m=21
